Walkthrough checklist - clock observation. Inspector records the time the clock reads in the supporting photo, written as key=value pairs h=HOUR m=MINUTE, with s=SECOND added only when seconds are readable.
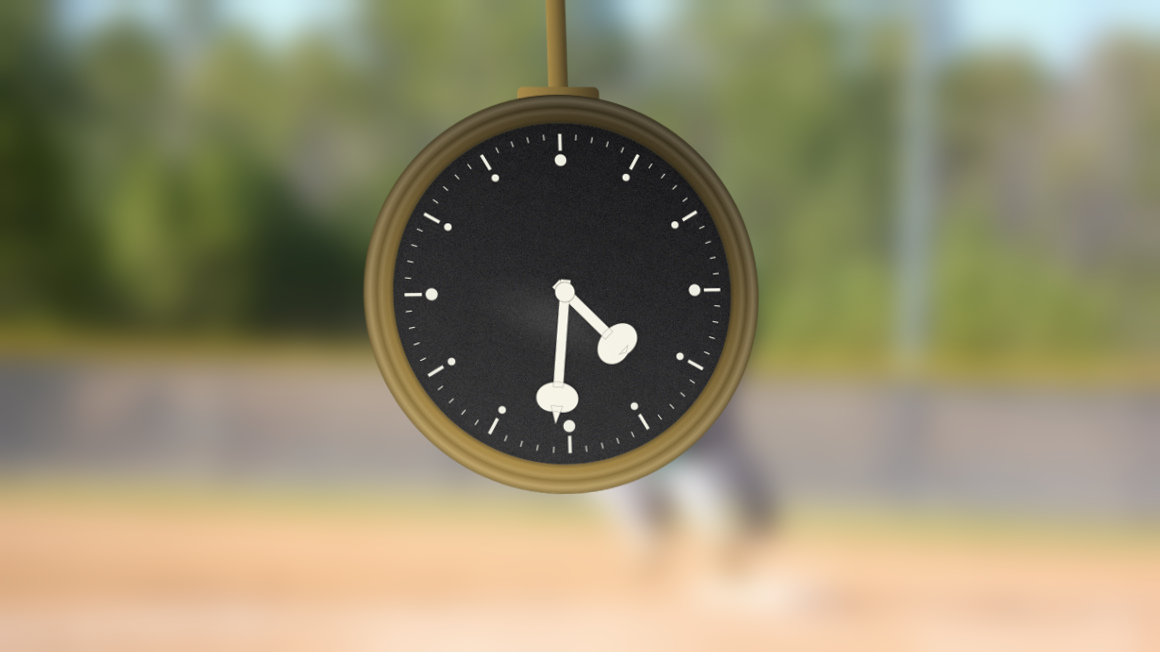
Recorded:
h=4 m=31
